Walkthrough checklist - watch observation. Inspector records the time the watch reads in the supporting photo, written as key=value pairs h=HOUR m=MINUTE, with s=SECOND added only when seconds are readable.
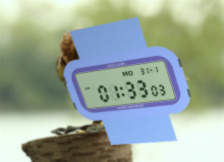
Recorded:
h=1 m=33 s=3
